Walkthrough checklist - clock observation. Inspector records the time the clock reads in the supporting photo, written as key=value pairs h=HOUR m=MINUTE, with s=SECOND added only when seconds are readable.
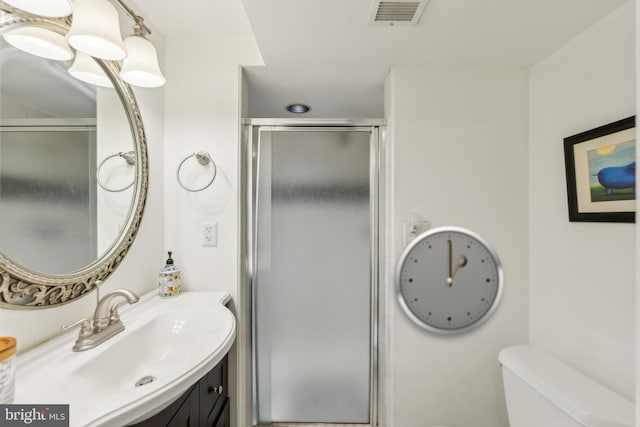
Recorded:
h=1 m=0
